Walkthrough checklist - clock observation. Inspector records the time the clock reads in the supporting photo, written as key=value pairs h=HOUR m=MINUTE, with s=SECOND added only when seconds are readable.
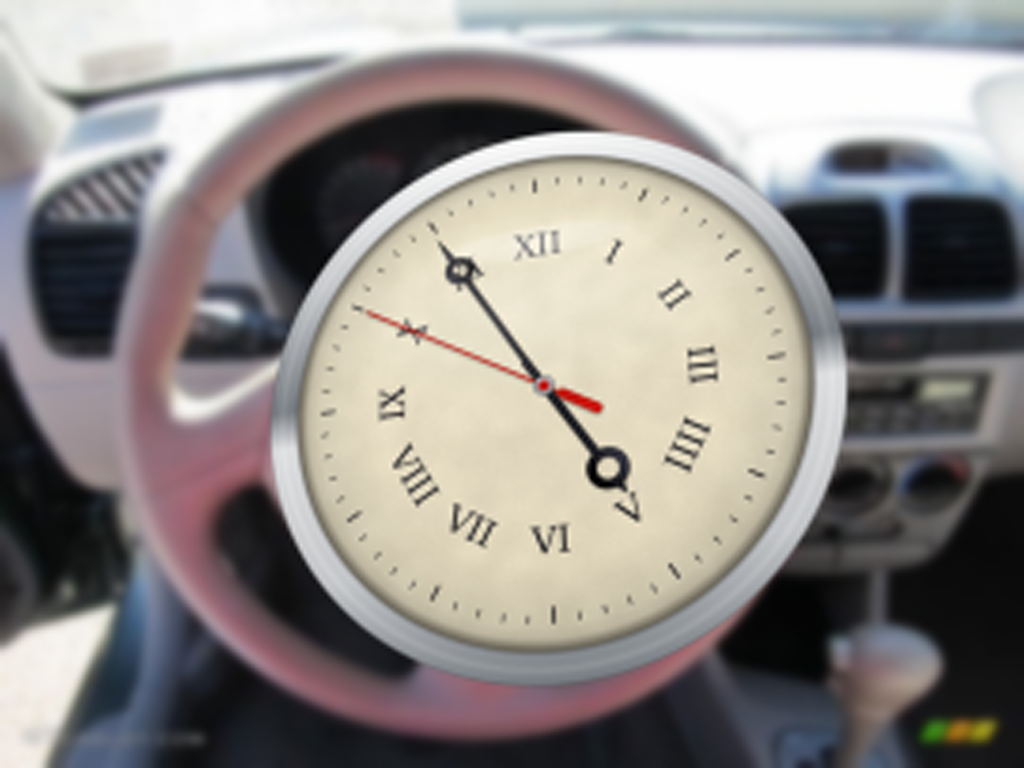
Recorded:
h=4 m=54 s=50
